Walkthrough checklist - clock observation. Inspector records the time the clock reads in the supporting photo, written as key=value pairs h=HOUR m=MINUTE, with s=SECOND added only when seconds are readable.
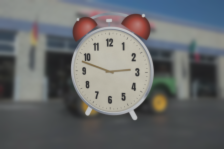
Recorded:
h=2 m=48
